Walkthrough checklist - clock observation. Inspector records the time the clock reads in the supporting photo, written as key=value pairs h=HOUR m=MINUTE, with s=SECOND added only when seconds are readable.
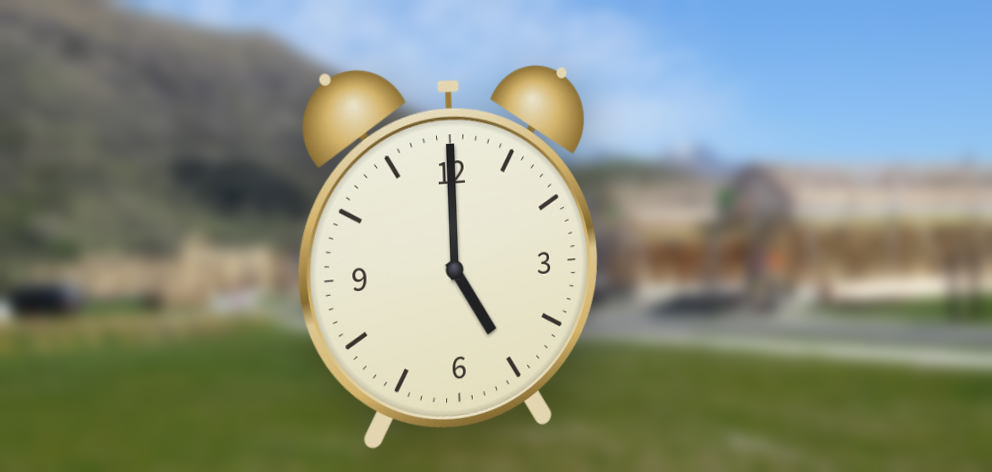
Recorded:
h=5 m=0
